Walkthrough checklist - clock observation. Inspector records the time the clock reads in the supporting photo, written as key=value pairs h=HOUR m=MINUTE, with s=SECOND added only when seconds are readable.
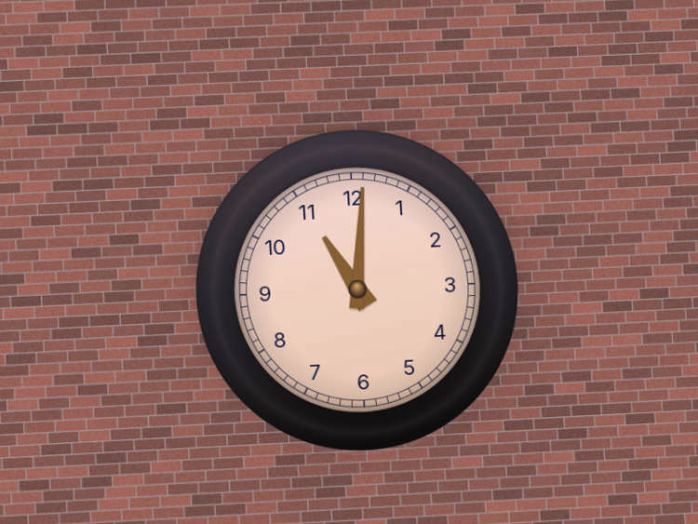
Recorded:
h=11 m=1
